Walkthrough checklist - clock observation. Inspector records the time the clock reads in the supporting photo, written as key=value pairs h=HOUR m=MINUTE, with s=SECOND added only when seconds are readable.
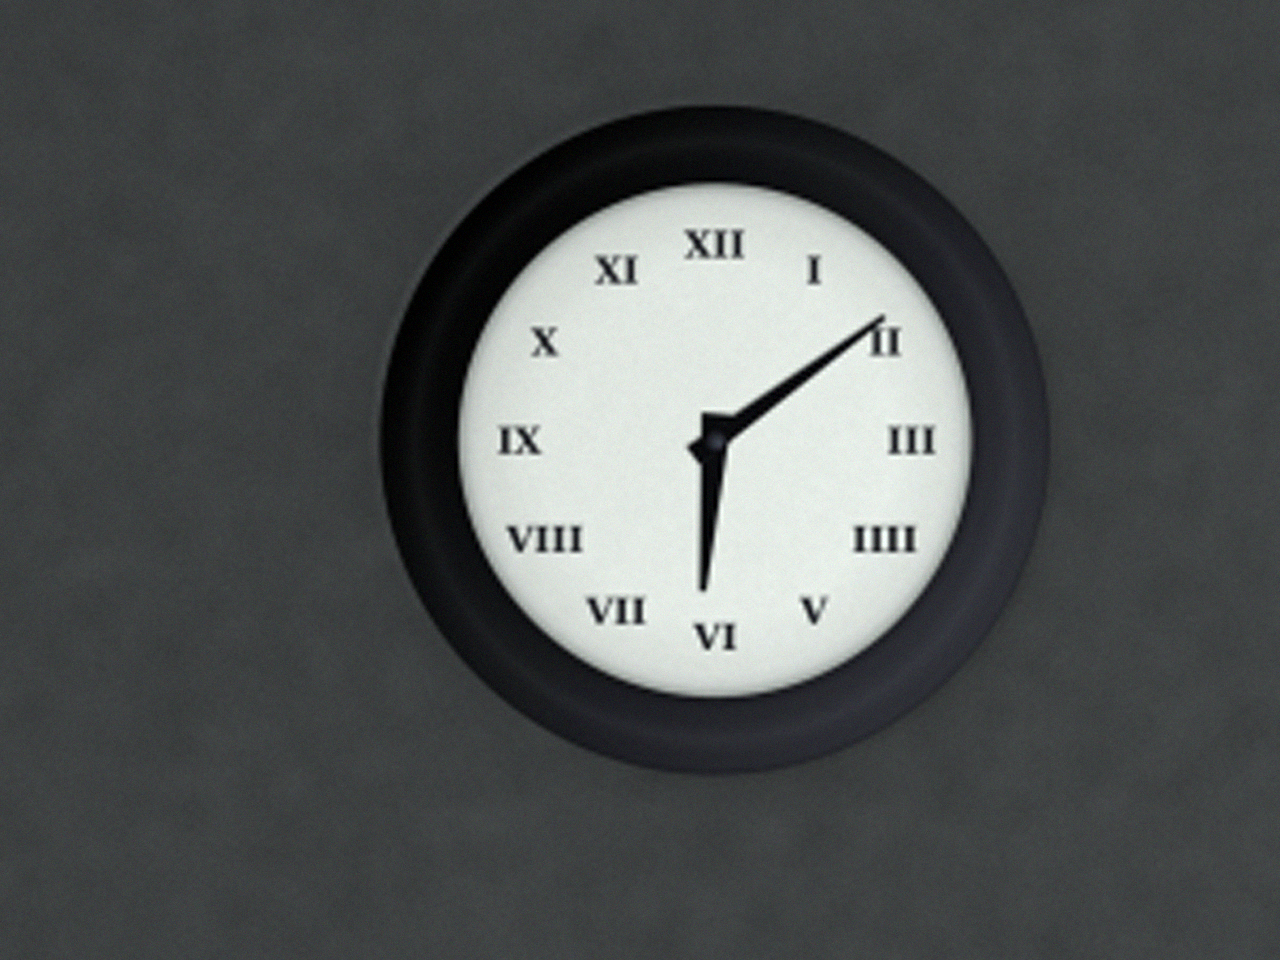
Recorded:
h=6 m=9
